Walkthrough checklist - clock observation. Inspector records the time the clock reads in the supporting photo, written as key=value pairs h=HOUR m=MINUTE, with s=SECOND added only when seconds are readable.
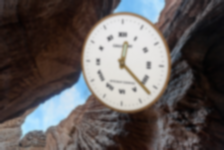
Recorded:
h=12 m=22
